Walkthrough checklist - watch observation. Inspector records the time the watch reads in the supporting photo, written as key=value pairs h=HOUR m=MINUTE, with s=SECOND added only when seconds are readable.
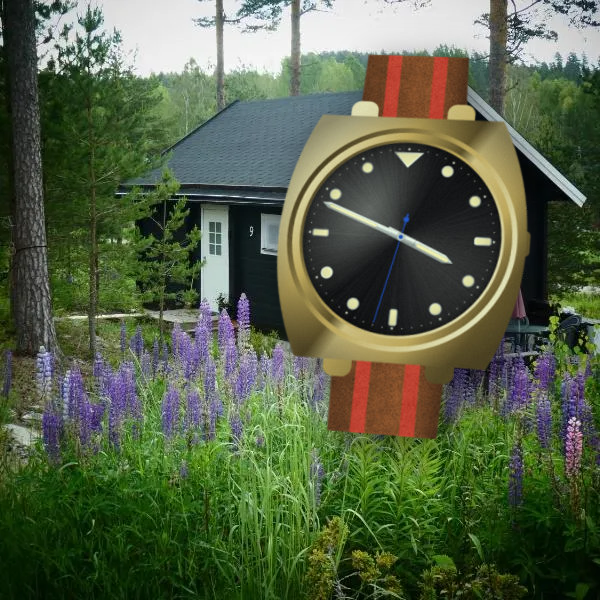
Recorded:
h=3 m=48 s=32
